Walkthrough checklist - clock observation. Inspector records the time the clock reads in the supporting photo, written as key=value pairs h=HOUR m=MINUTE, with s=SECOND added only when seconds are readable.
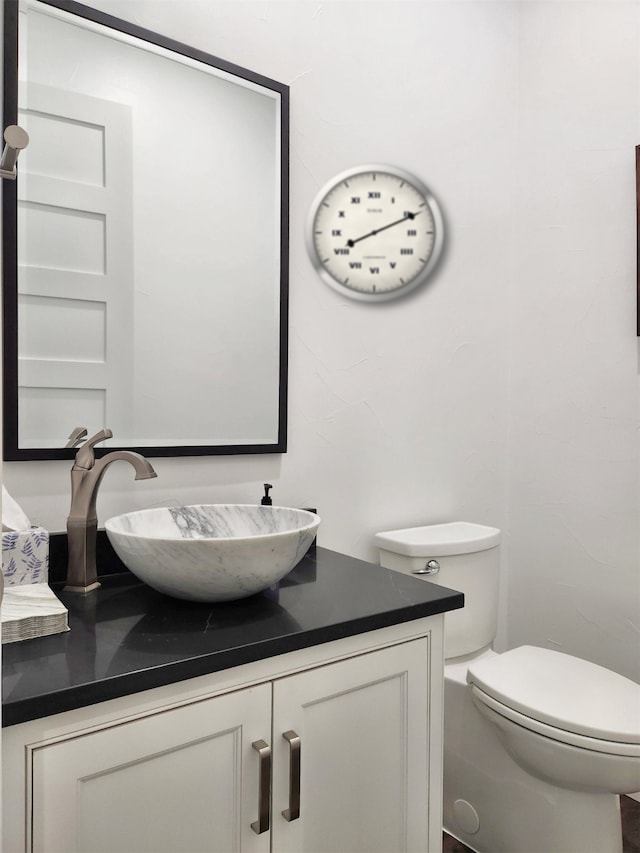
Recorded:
h=8 m=11
